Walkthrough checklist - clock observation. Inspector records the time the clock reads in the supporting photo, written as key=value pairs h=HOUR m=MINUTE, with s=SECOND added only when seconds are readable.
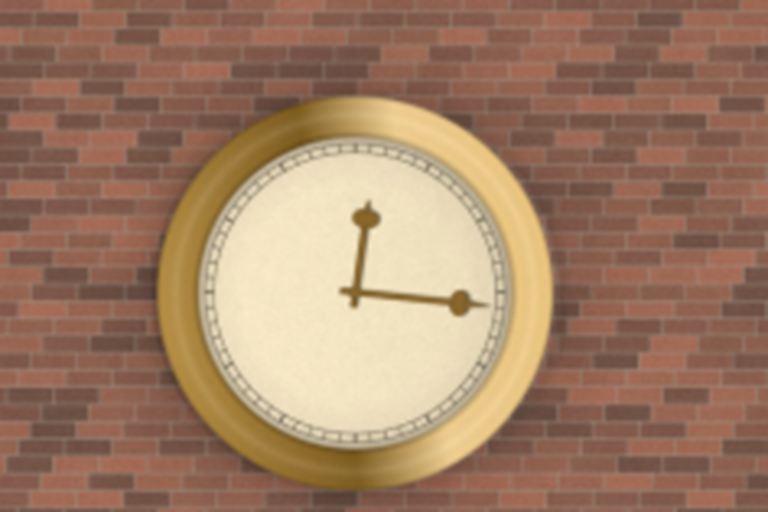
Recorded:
h=12 m=16
